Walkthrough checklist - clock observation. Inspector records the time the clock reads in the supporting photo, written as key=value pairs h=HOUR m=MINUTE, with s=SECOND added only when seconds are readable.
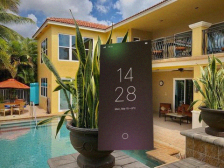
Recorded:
h=14 m=28
